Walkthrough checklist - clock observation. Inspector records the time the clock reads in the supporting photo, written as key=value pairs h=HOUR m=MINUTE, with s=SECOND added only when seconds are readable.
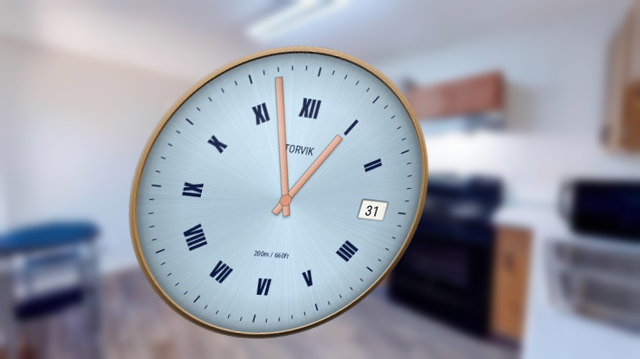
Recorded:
h=12 m=57
